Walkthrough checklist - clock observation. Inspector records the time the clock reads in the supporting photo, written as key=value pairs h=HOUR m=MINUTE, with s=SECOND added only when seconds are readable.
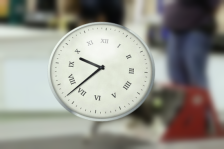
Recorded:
h=9 m=37
